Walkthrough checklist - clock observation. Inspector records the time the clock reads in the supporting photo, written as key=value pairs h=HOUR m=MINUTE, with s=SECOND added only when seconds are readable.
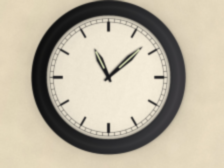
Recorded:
h=11 m=8
